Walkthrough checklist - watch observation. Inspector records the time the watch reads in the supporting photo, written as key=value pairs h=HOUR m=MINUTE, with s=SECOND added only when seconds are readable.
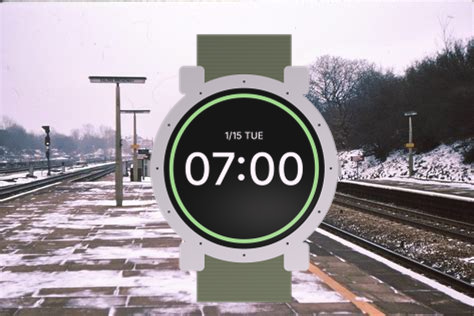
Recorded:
h=7 m=0
